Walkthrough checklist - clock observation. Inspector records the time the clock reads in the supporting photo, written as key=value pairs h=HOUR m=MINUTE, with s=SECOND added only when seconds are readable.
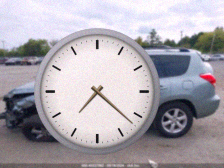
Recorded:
h=7 m=22
